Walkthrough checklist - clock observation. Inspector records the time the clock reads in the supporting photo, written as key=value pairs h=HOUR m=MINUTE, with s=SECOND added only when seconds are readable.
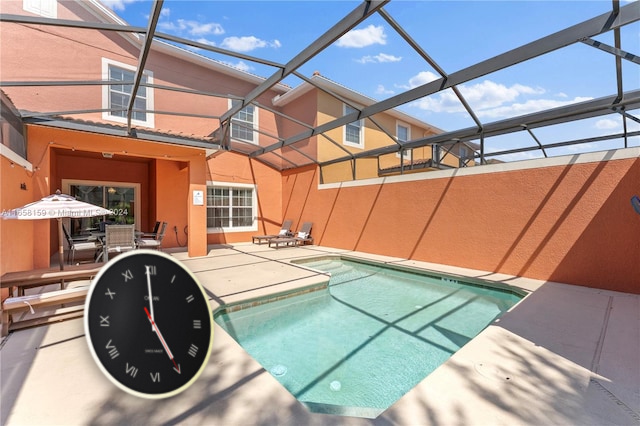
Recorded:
h=4 m=59 s=25
